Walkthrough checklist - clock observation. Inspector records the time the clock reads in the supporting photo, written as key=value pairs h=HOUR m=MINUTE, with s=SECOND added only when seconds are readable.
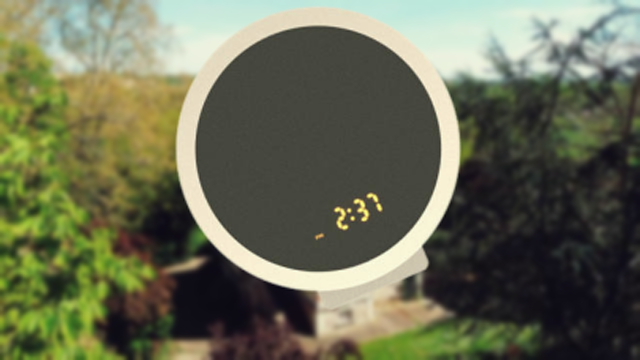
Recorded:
h=2 m=37
